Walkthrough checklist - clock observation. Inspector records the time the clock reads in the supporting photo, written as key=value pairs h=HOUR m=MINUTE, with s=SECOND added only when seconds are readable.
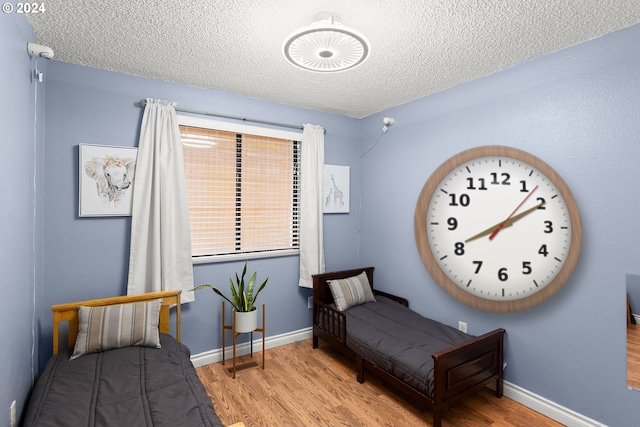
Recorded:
h=8 m=10 s=7
